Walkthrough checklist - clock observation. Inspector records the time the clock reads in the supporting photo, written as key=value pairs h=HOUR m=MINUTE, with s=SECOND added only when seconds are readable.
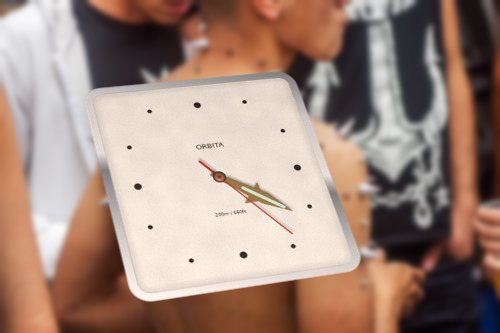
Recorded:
h=4 m=21 s=24
